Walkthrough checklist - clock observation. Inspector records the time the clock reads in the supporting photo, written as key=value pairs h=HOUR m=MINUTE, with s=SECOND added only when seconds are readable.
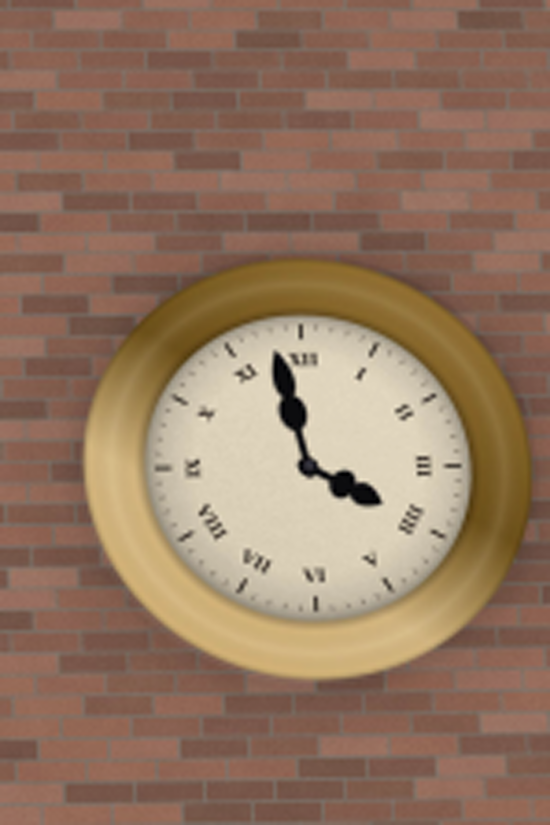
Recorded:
h=3 m=58
